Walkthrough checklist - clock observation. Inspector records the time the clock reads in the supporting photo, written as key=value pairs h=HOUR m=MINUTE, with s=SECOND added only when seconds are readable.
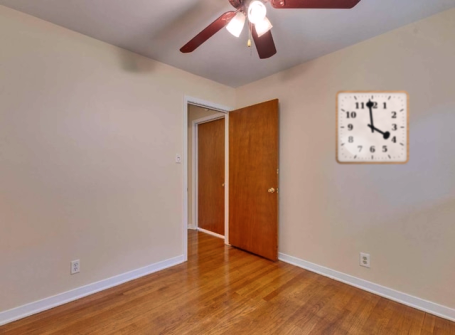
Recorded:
h=3 m=59
